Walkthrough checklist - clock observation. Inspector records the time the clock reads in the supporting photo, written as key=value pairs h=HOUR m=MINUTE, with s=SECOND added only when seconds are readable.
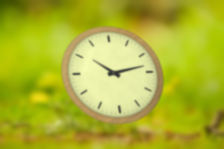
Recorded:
h=10 m=13
